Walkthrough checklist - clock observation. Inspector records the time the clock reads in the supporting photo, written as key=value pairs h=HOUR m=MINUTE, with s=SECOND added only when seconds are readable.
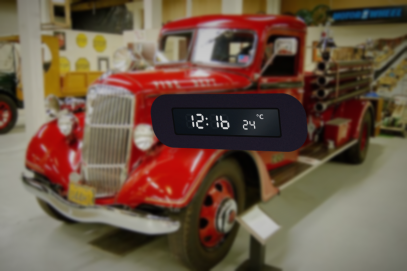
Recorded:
h=12 m=16
